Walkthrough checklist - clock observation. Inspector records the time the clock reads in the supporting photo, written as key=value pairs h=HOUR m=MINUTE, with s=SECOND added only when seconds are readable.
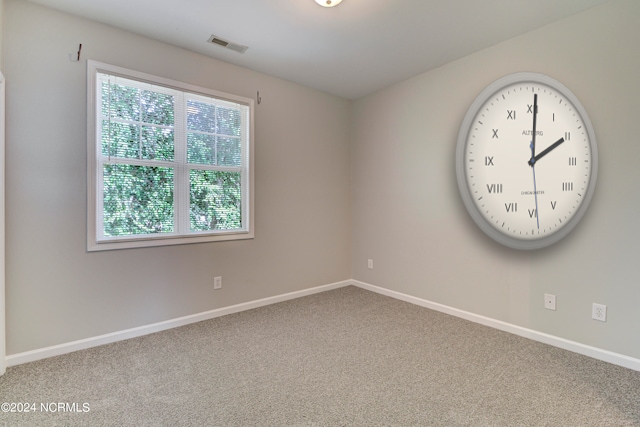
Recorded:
h=2 m=0 s=29
